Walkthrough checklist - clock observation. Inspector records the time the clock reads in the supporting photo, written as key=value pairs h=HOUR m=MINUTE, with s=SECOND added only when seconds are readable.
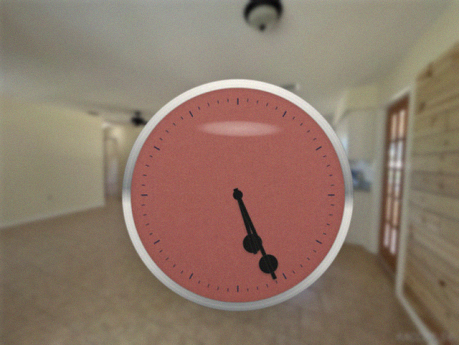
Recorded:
h=5 m=26
